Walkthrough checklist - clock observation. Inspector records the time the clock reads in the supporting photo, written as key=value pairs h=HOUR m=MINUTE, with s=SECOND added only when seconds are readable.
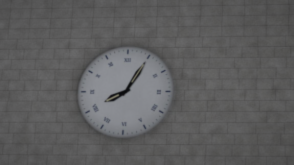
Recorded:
h=8 m=5
